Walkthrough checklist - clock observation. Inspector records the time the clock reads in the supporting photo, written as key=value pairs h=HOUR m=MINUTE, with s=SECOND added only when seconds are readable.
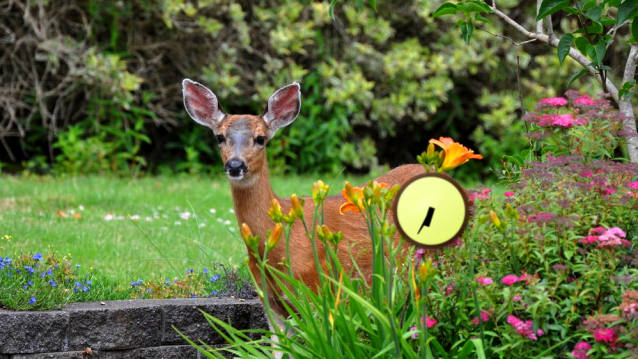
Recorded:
h=6 m=35
